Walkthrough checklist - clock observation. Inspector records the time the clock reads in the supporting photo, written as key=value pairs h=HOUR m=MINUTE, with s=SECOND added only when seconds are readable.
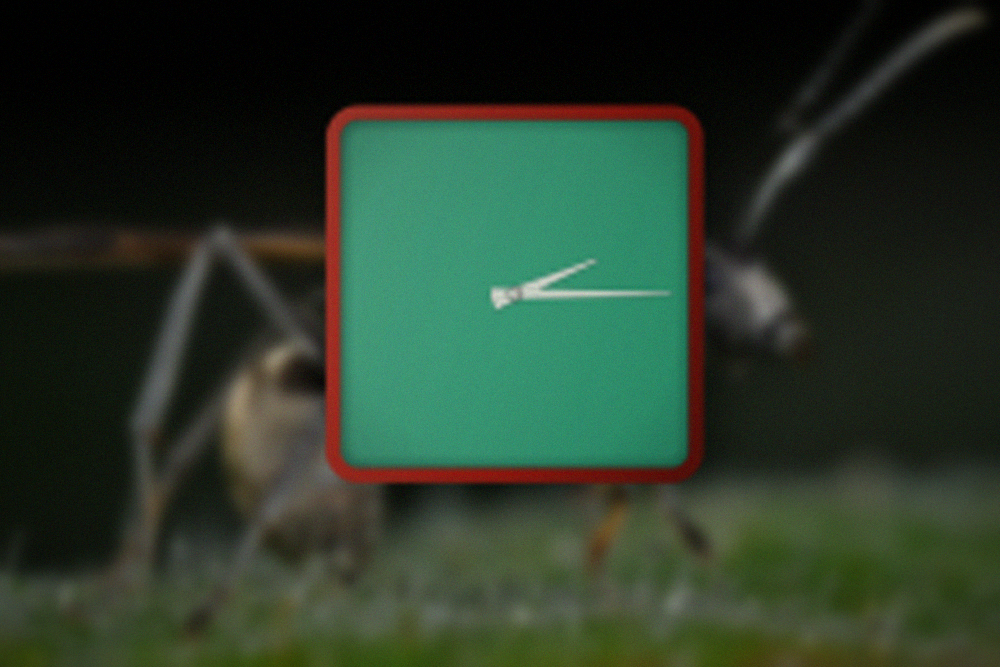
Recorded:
h=2 m=15
